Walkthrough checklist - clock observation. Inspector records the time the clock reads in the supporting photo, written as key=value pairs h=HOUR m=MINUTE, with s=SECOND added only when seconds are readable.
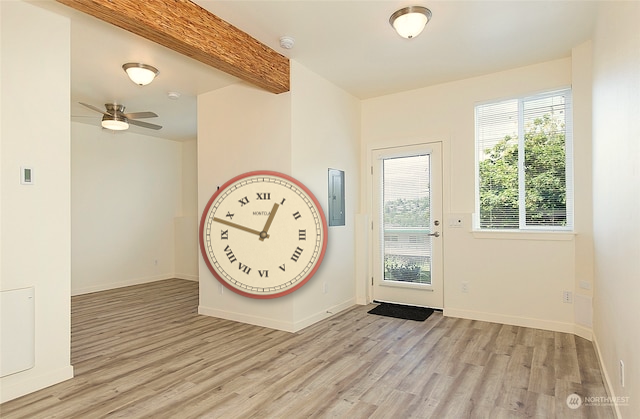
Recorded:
h=12 m=48
